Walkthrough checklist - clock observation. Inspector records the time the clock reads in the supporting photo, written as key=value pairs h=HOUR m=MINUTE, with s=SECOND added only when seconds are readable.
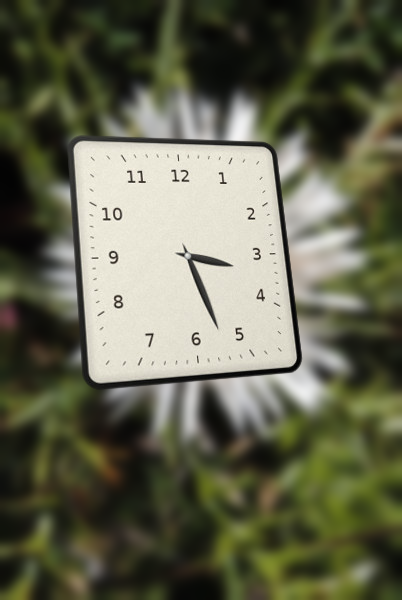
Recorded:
h=3 m=27
